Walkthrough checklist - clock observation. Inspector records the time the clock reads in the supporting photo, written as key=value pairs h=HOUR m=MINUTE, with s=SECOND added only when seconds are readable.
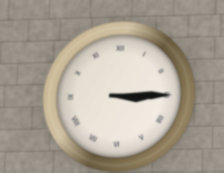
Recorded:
h=3 m=15
